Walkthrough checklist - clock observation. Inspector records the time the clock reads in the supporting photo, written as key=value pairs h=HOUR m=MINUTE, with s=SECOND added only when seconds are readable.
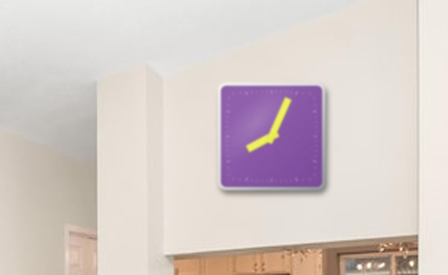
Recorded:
h=8 m=4
